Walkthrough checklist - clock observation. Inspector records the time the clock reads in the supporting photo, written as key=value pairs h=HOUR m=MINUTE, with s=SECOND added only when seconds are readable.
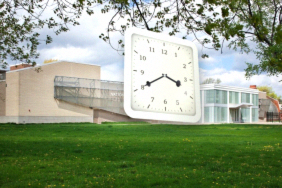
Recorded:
h=3 m=40
